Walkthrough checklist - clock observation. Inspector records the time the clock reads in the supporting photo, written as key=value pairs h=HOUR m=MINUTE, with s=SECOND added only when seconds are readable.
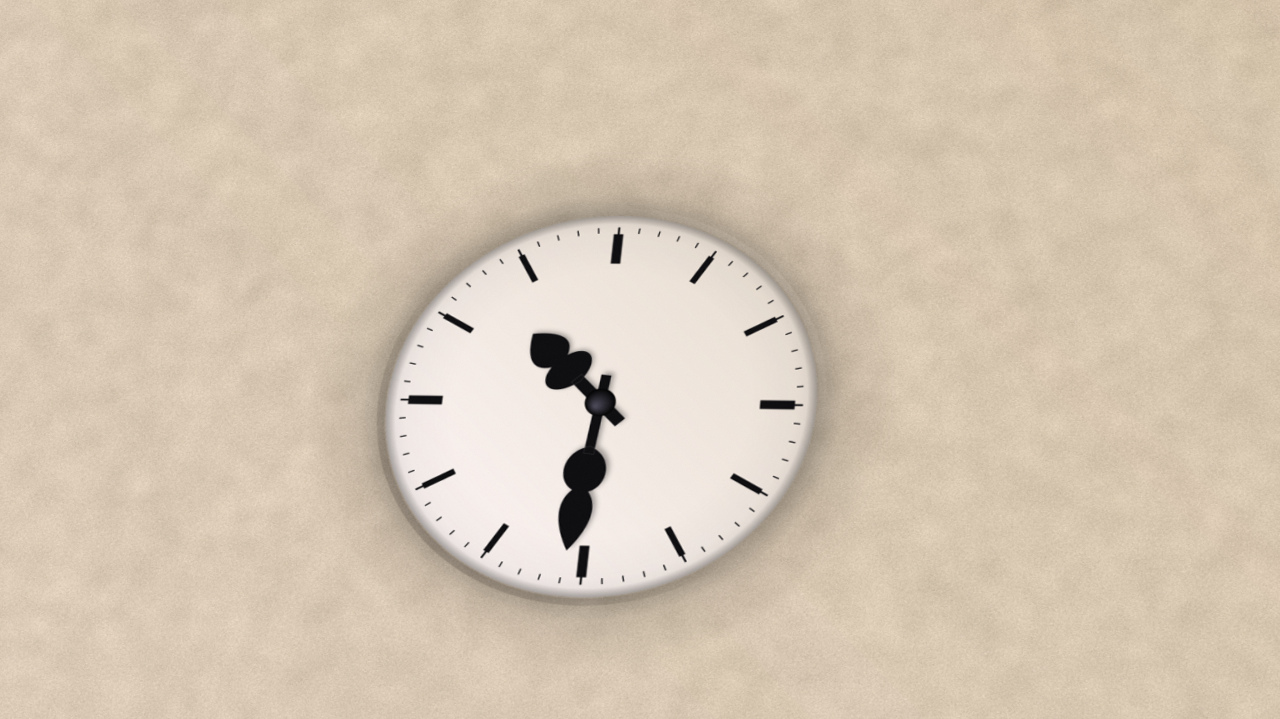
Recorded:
h=10 m=31
